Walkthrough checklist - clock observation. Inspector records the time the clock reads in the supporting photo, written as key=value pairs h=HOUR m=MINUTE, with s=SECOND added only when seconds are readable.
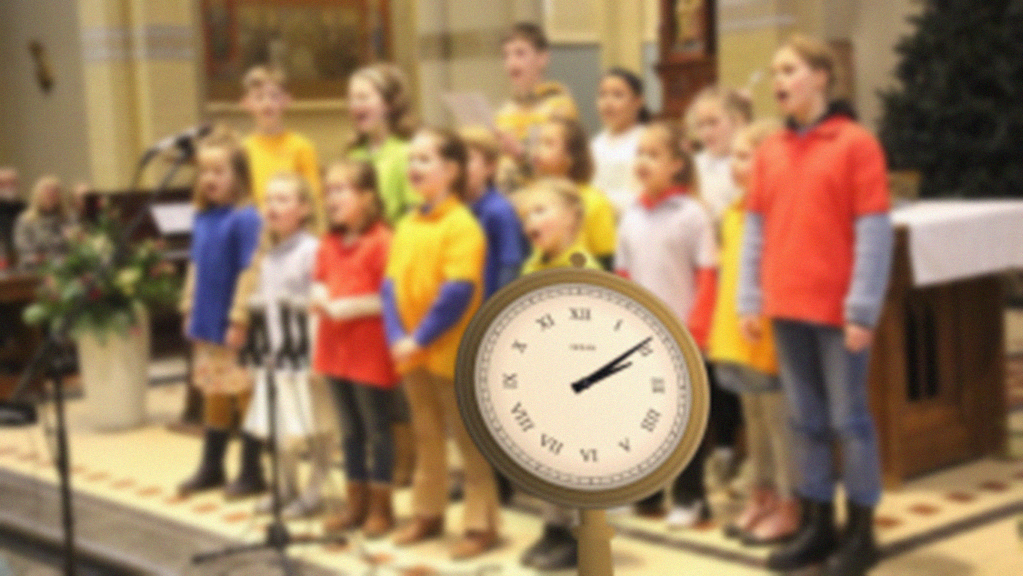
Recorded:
h=2 m=9
